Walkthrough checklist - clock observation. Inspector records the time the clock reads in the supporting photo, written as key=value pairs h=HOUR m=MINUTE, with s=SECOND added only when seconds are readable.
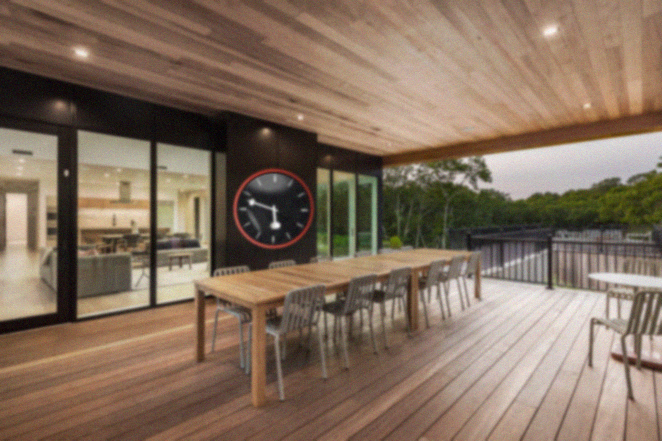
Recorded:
h=5 m=48
